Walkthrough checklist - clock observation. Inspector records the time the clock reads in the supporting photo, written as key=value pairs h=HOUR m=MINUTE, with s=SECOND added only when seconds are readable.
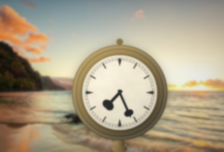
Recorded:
h=7 m=26
